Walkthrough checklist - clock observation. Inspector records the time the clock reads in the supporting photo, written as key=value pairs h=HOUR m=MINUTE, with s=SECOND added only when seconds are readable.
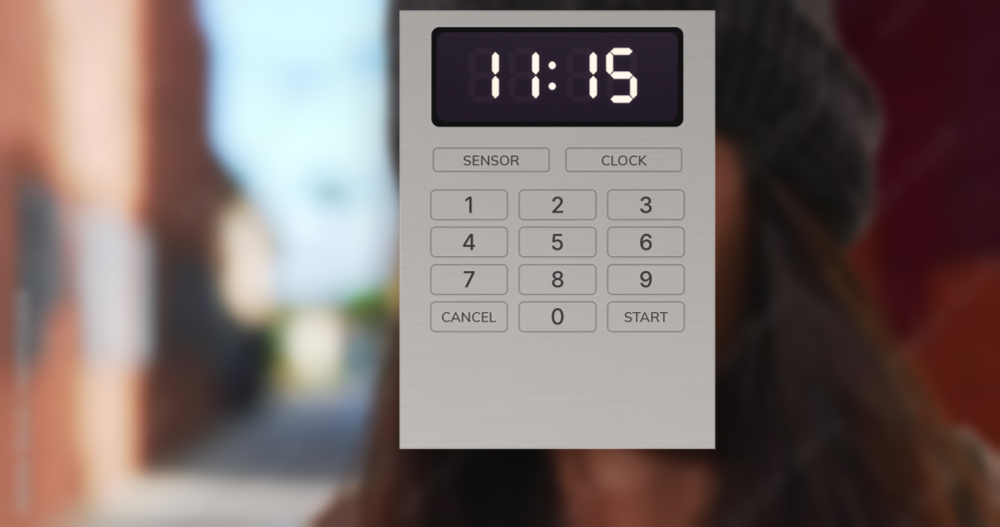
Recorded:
h=11 m=15
